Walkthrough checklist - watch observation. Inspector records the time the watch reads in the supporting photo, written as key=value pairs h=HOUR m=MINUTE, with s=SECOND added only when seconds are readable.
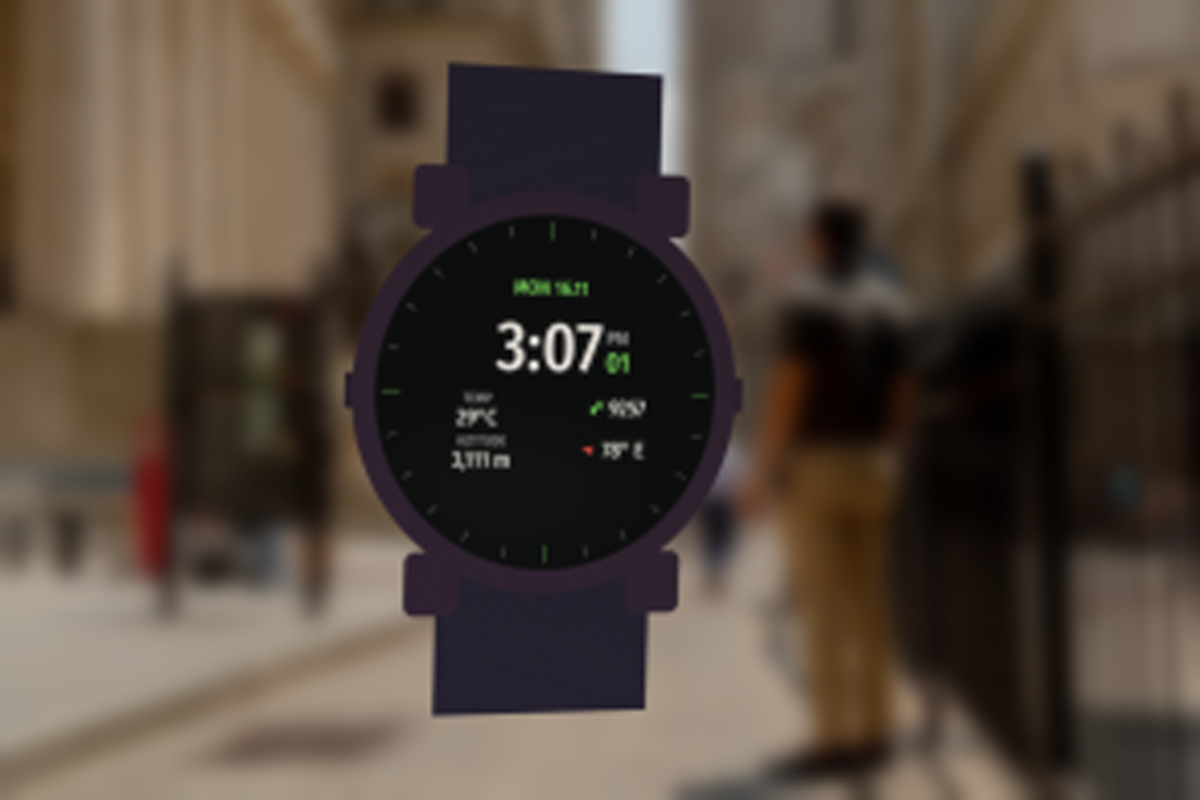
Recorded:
h=3 m=7
